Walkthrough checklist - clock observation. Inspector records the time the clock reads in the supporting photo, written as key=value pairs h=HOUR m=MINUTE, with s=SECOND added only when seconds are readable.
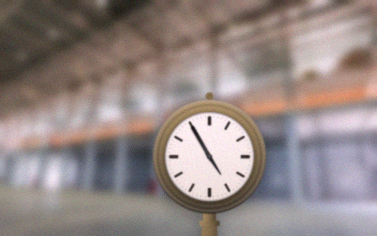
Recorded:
h=4 m=55
